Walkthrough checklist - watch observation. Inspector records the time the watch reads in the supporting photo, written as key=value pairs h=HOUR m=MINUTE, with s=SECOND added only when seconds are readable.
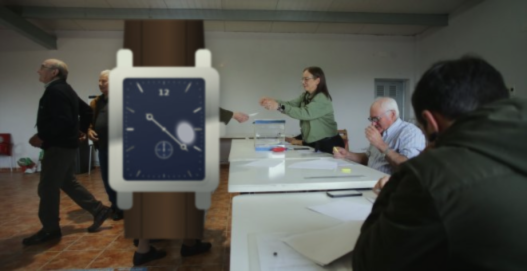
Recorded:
h=10 m=22
